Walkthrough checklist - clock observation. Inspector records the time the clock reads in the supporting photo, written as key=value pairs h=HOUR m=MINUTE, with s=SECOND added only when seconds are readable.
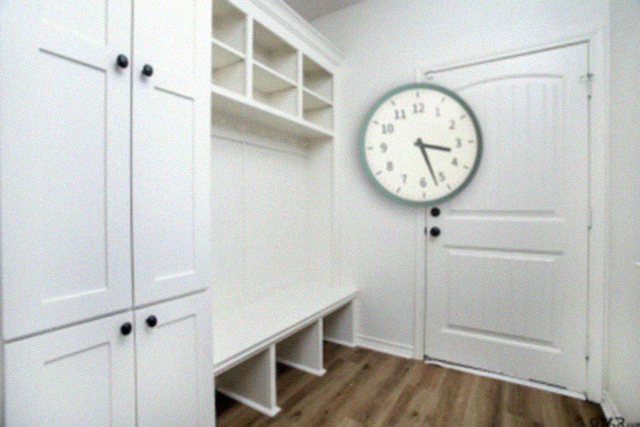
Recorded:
h=3 m=27
